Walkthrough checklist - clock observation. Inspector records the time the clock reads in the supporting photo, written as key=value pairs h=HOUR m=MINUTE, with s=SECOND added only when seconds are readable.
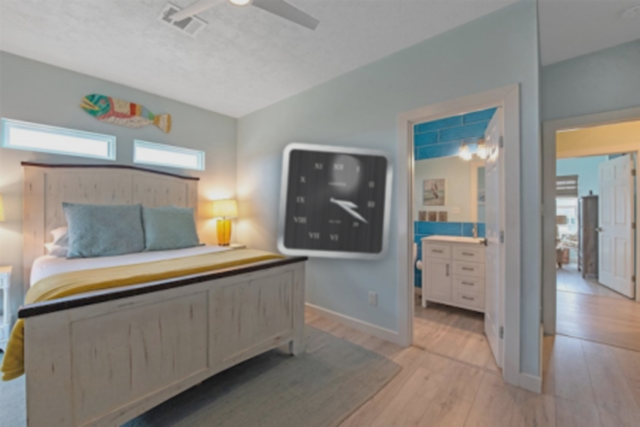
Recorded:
h=3 m=20
